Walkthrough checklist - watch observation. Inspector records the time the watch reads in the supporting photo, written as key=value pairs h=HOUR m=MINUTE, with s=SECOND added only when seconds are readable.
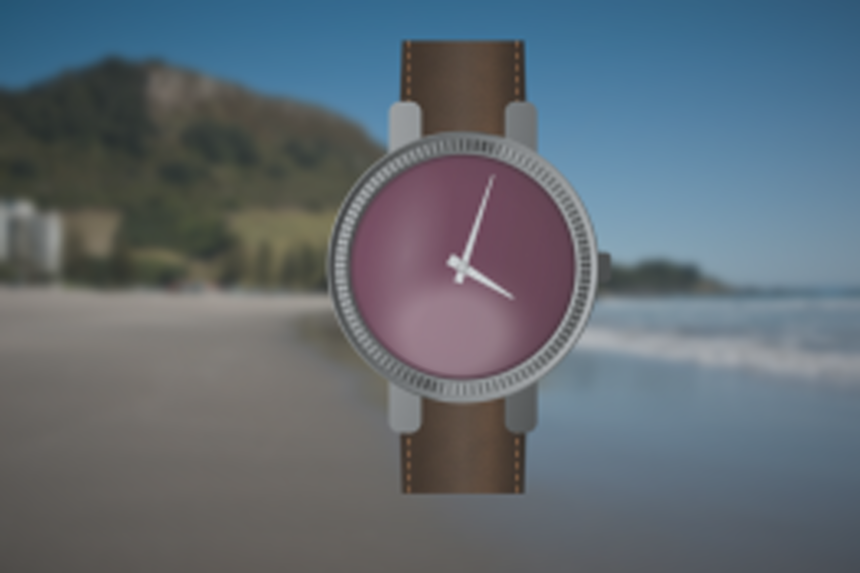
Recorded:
h=4 m=3
